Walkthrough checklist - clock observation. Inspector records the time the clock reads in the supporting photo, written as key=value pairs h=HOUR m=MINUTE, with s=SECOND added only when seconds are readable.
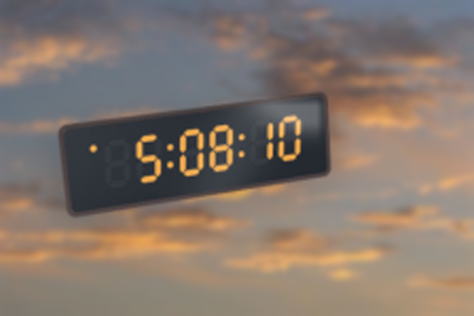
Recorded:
h=5 m=8 s=10
